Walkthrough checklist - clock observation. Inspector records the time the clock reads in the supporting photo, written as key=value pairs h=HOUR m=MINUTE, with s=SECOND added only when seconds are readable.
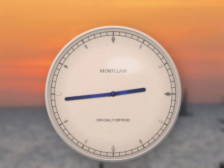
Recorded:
h=2 m=44
